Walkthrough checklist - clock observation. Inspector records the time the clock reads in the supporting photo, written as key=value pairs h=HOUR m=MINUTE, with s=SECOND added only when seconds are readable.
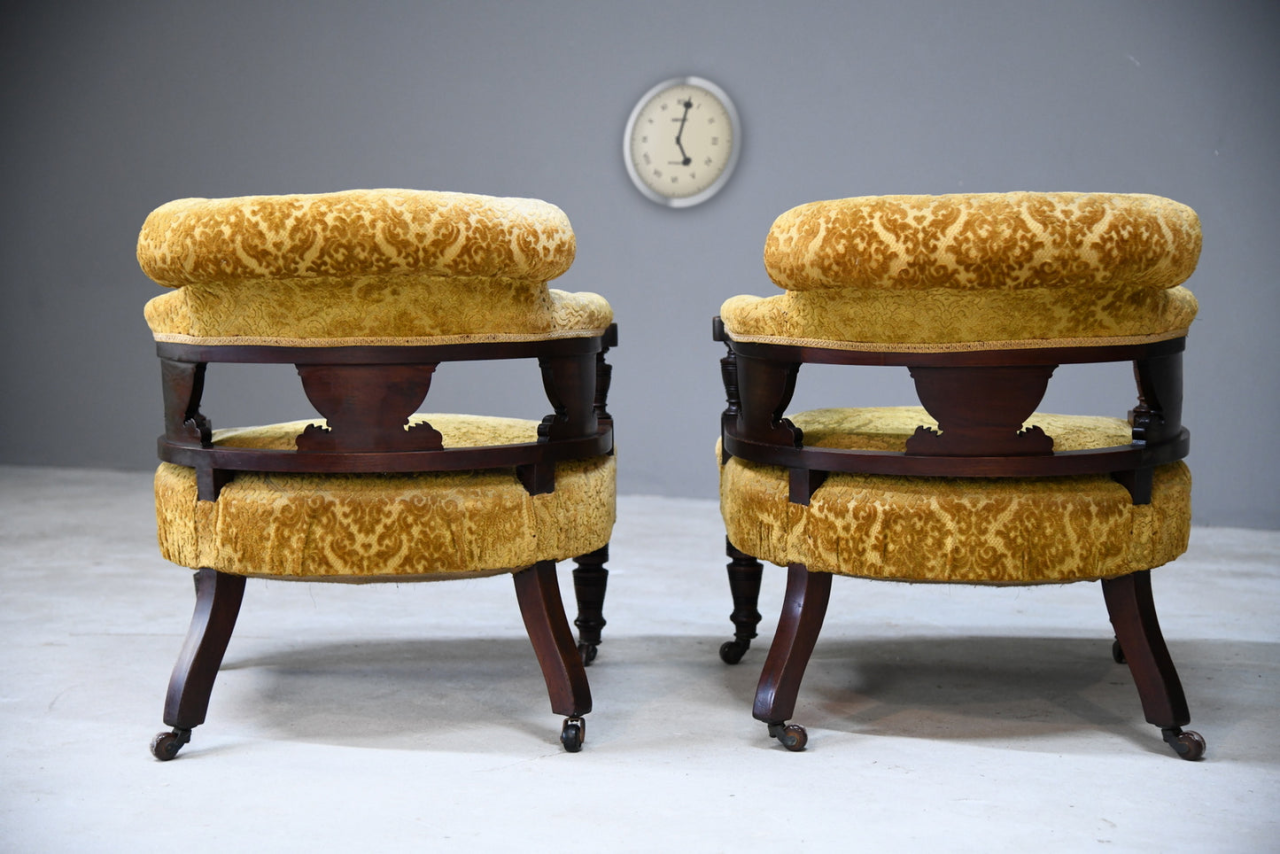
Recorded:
h=5 m=2
